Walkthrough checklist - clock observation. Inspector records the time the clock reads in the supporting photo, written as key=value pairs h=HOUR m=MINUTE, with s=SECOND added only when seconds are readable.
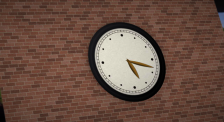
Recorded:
h=5 m=18
